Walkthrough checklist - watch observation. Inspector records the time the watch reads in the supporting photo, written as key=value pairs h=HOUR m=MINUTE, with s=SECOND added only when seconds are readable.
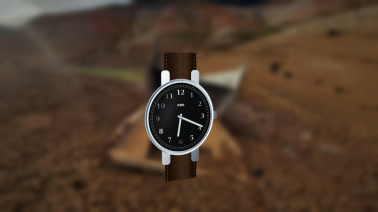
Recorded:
h=6 m=19
